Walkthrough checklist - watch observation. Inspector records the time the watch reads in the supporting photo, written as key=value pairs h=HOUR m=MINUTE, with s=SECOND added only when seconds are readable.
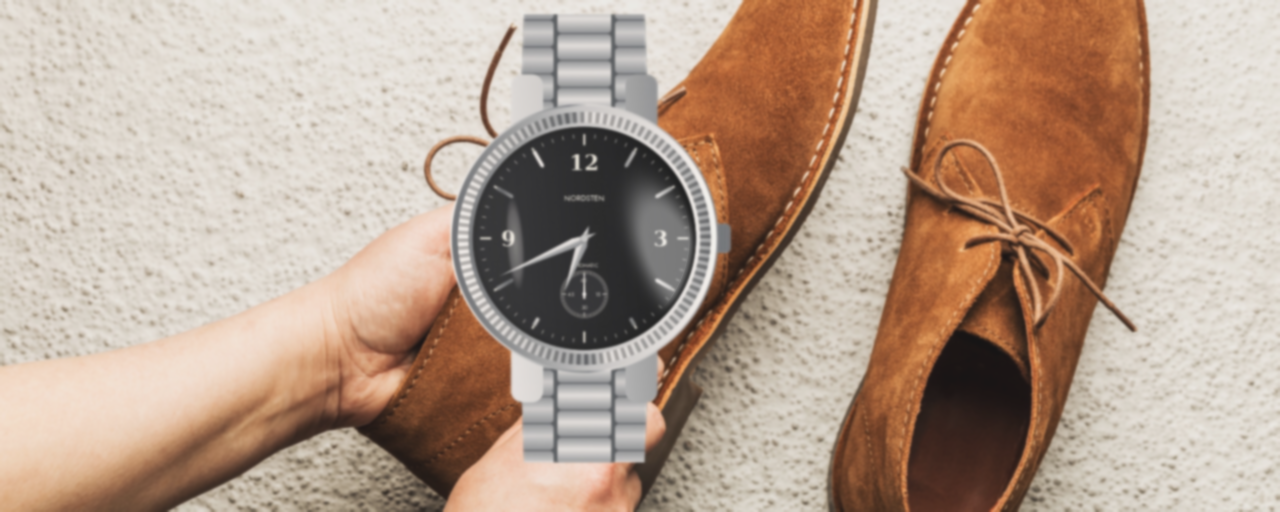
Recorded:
h=6 m=41
